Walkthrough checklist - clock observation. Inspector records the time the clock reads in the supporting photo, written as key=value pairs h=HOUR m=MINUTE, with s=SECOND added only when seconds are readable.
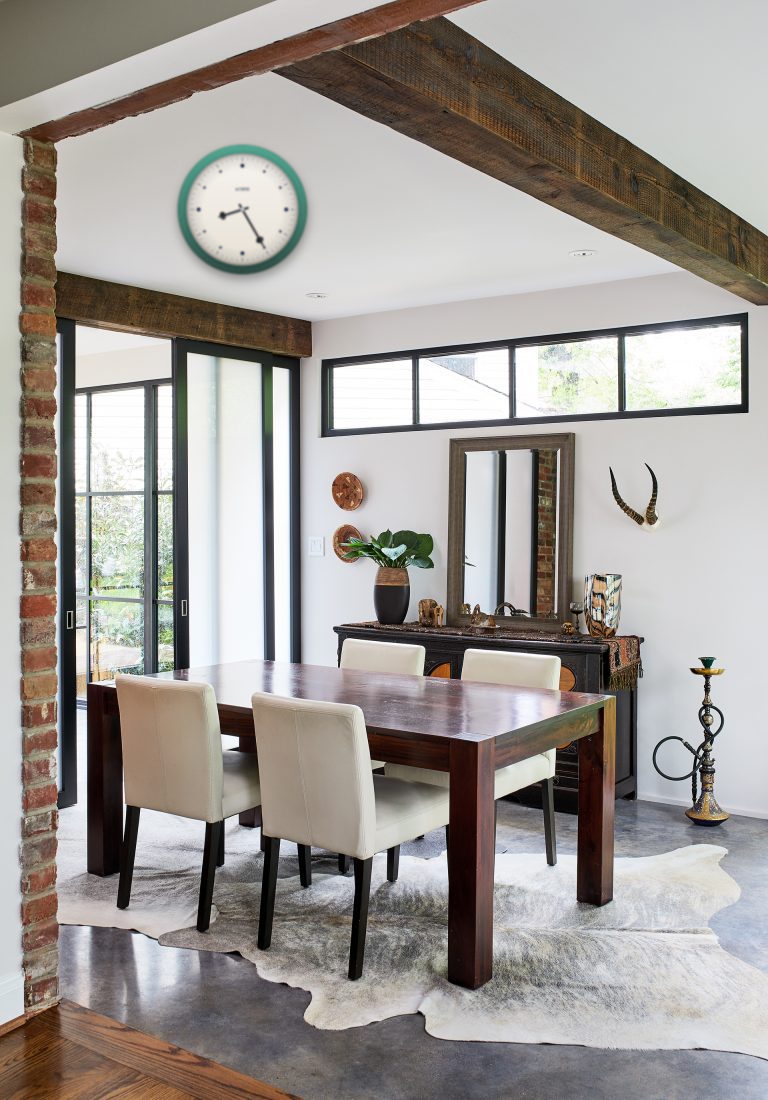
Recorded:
h=8 m=25
